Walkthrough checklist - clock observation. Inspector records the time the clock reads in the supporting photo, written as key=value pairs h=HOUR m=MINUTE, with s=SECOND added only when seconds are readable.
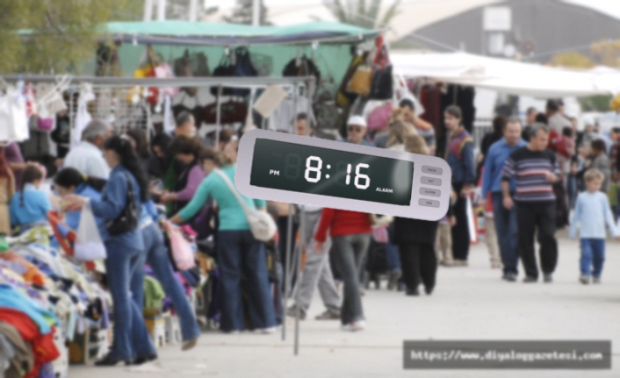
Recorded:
h=8 m=16
